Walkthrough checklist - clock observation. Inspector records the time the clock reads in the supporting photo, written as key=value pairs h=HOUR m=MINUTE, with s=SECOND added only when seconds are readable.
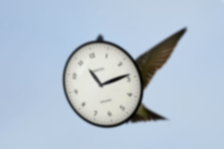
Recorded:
h=11 m=14
